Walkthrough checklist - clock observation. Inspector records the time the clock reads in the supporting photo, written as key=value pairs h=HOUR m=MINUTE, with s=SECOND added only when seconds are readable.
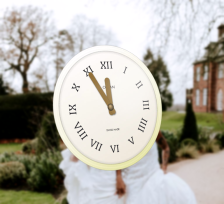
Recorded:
h=11 m=55
